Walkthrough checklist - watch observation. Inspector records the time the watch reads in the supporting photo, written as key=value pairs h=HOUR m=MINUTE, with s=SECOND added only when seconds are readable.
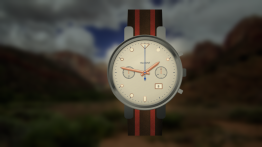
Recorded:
h=1 m=47
